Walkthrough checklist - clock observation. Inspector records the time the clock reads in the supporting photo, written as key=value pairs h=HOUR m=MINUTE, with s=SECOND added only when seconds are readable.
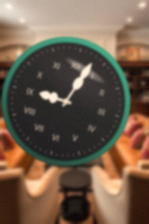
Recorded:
h=9 m=3
